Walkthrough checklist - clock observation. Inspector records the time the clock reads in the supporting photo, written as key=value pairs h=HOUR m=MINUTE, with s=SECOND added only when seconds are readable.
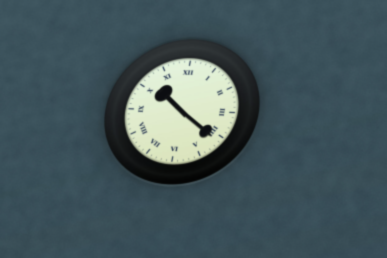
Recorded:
h=10 m=21
